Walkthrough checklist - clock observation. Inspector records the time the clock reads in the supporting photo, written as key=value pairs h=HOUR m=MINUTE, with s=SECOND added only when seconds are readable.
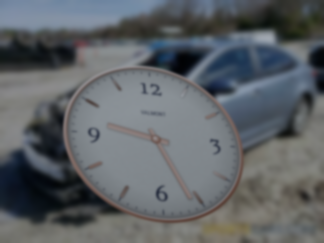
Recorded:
h=9 m=26
